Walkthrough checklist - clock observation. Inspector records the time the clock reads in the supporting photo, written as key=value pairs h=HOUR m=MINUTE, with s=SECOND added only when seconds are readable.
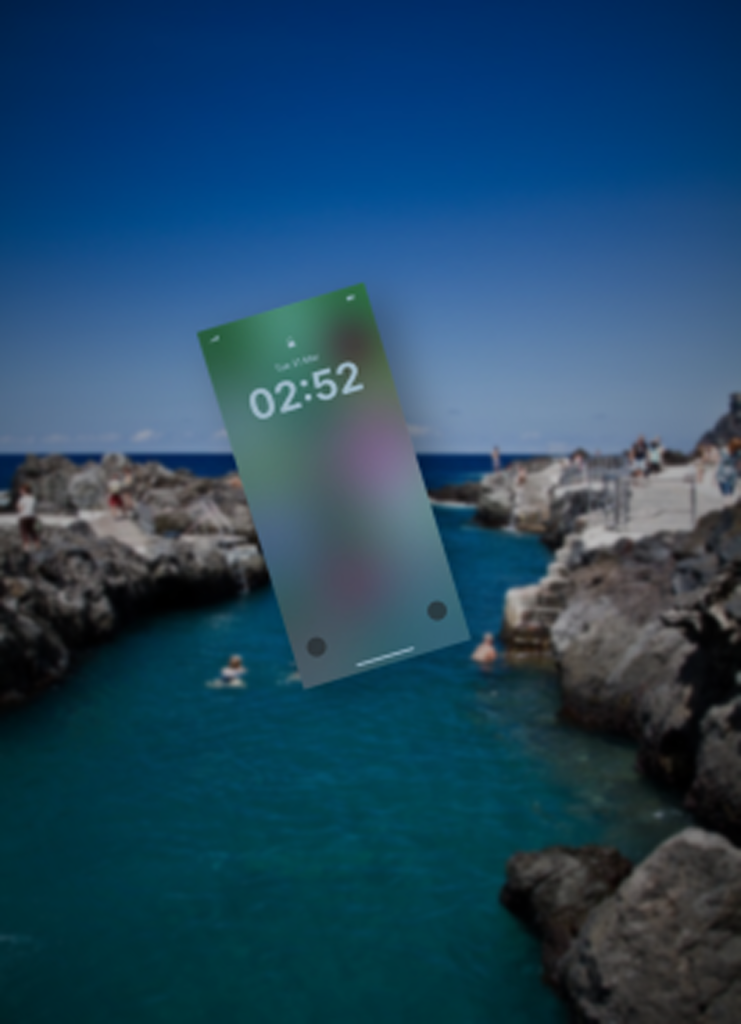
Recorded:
h=2 m=52
